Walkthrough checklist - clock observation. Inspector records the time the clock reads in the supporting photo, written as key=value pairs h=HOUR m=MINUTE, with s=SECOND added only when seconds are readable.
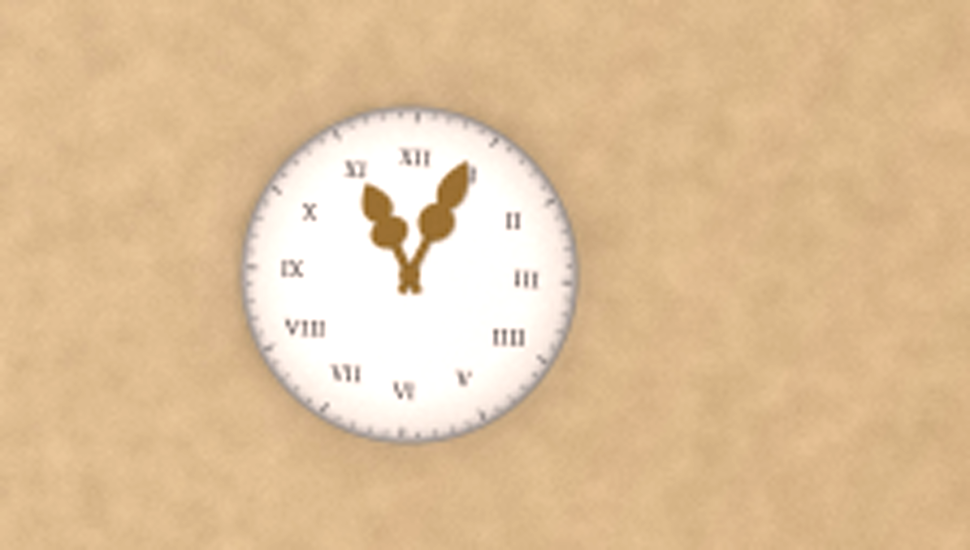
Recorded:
h=11 m=4
